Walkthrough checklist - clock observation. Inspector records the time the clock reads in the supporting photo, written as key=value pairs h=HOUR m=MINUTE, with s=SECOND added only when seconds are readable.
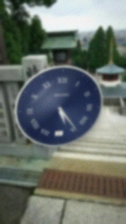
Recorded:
h=5 m=24
